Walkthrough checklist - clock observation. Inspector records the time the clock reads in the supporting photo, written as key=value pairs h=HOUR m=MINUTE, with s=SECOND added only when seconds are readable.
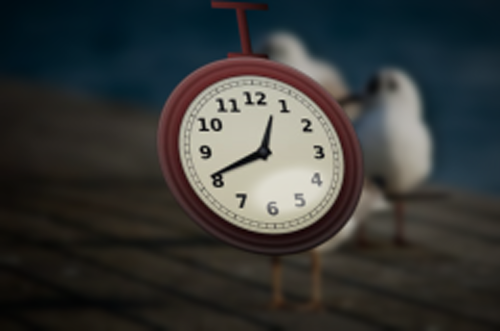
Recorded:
h=12 m=41
